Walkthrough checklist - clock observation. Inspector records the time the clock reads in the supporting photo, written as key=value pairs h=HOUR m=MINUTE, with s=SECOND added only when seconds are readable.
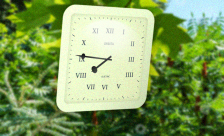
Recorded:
h=7 m=46
